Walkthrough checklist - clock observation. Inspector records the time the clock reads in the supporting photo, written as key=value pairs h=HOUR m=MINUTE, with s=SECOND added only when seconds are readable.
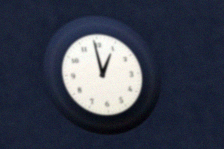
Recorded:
h=12 m=59
